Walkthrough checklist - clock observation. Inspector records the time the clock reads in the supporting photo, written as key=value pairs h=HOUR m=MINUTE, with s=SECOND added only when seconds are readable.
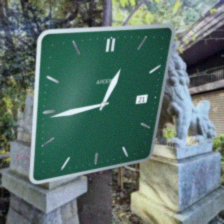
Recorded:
h=12 m=44
